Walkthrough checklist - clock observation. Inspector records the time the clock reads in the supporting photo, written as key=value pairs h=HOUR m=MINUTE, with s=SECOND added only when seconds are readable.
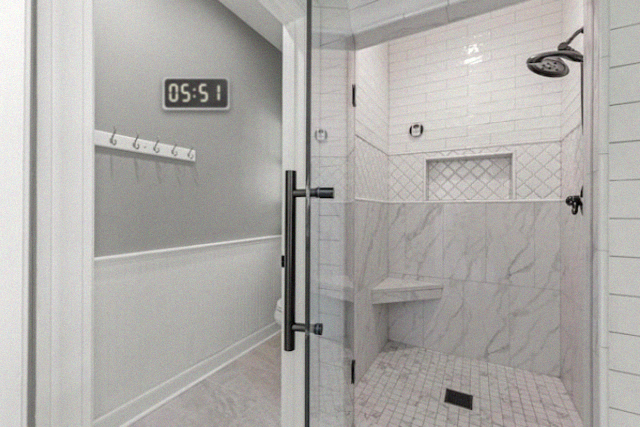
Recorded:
h=5 m=51
